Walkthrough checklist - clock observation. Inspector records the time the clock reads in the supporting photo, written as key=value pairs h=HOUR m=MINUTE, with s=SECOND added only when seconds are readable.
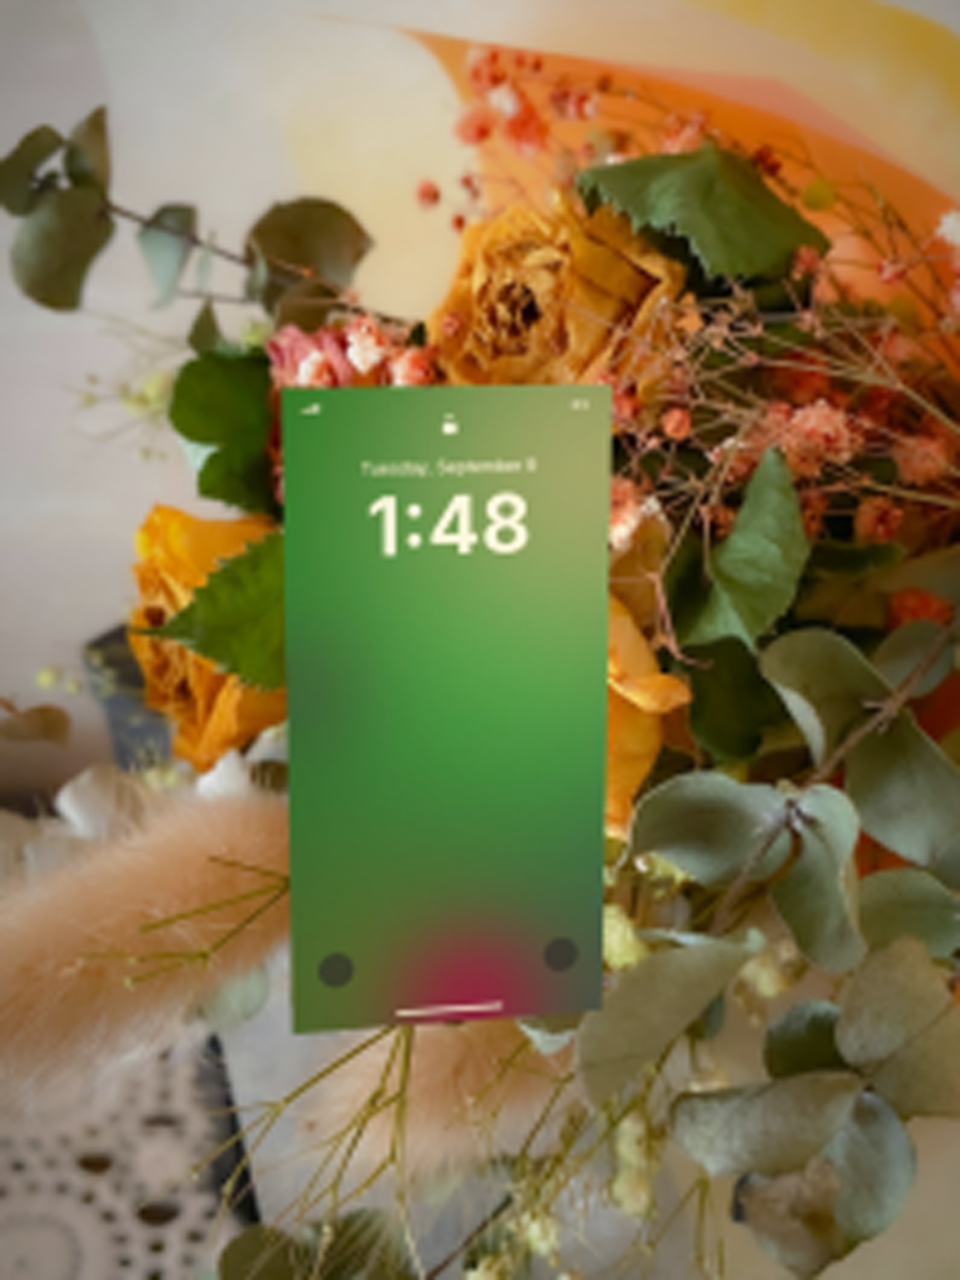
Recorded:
h=1 m=48
